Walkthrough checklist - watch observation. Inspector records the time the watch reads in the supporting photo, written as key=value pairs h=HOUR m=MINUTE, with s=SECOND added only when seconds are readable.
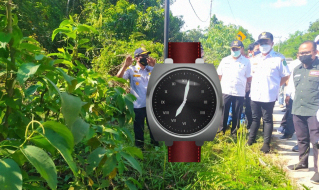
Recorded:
h=7 m=2
